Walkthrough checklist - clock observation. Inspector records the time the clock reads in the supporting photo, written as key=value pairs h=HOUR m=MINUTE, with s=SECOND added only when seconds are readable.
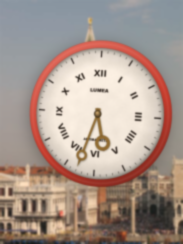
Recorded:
h=5 m=33
